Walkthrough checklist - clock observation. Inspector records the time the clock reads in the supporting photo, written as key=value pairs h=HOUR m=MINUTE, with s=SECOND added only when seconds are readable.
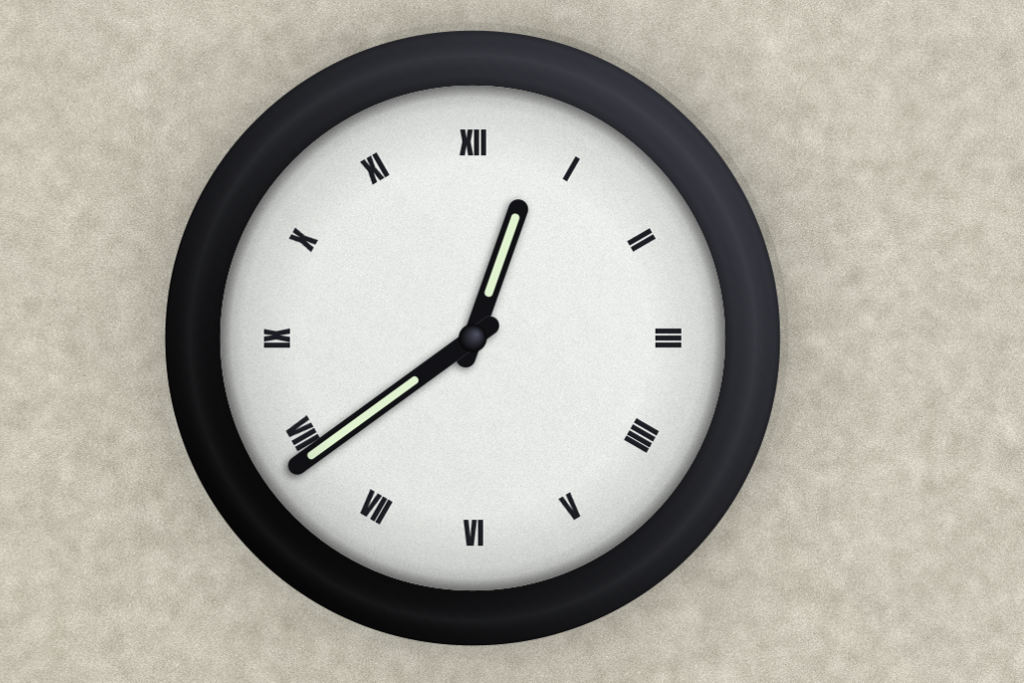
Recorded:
h=12 m=39
